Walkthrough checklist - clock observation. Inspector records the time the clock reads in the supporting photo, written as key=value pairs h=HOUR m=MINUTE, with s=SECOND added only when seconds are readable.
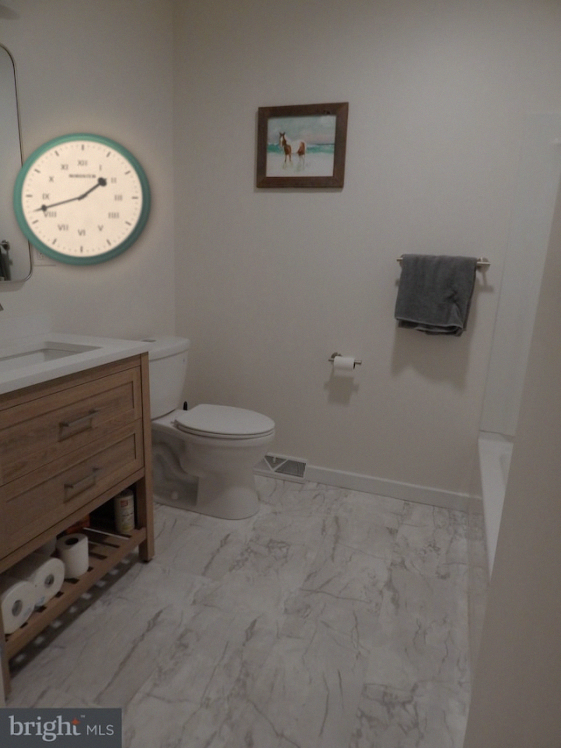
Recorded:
h=1 m=42
